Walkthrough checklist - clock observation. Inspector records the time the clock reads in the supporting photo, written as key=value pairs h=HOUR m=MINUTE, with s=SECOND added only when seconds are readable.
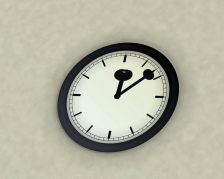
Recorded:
h=12 m=8
